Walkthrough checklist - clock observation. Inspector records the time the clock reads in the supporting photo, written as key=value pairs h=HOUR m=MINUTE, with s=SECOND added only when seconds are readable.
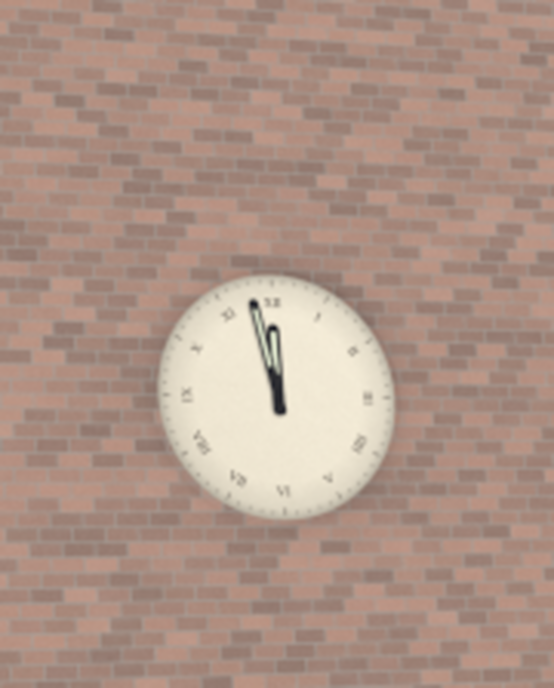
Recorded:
h=11 m=58
